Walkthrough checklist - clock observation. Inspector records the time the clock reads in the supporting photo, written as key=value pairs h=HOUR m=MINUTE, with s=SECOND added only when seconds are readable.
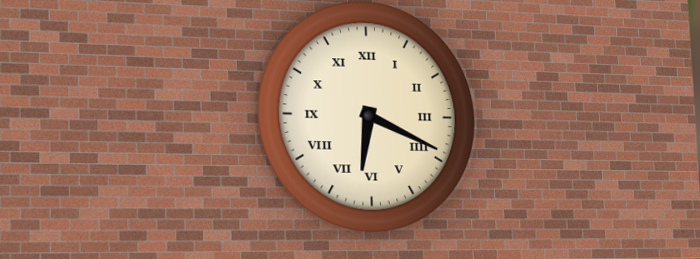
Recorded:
h=6 m=19
